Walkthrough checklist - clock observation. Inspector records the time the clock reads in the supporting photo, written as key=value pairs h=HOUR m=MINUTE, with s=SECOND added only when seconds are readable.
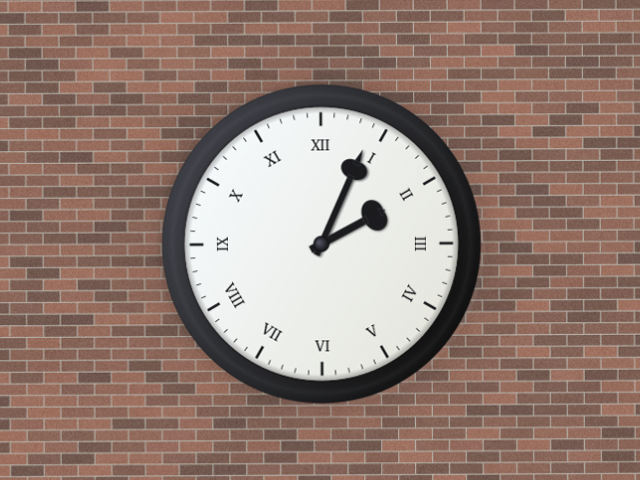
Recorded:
h=2 m=4
